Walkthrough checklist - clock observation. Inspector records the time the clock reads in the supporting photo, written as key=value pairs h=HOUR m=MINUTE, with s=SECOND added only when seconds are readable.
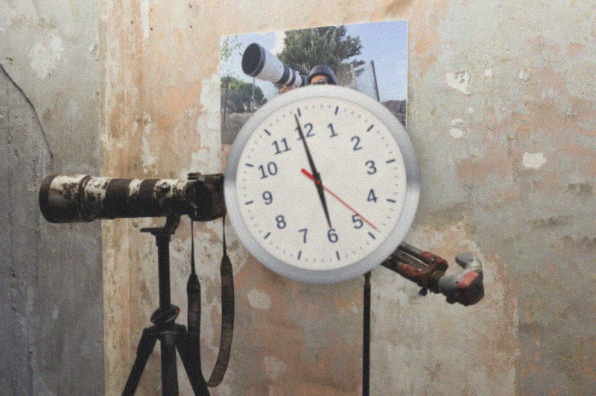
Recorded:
h=5 m=59 s=24
